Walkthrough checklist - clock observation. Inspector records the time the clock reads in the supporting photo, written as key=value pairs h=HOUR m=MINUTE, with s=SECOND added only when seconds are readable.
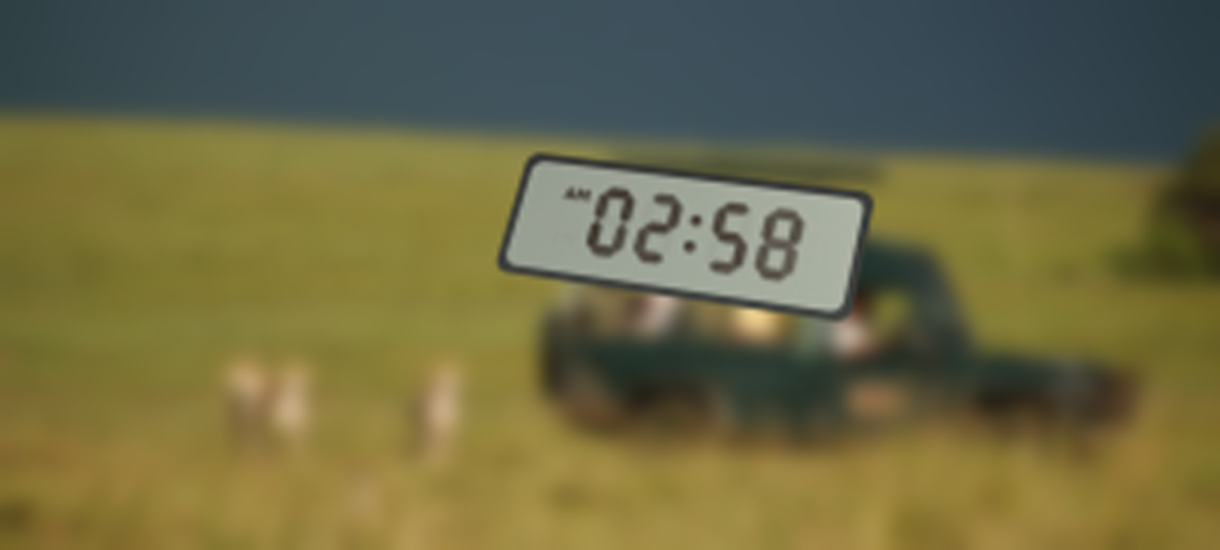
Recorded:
h=2 m=58
